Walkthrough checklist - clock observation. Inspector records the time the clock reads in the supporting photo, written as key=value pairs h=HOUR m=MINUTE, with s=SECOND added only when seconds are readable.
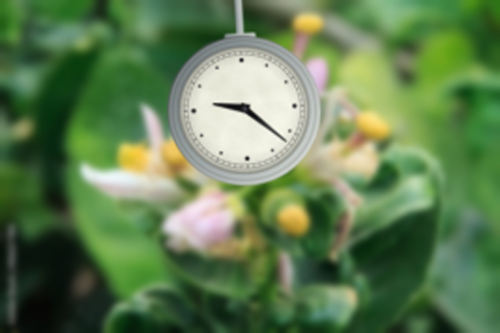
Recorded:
h=9 m=22
